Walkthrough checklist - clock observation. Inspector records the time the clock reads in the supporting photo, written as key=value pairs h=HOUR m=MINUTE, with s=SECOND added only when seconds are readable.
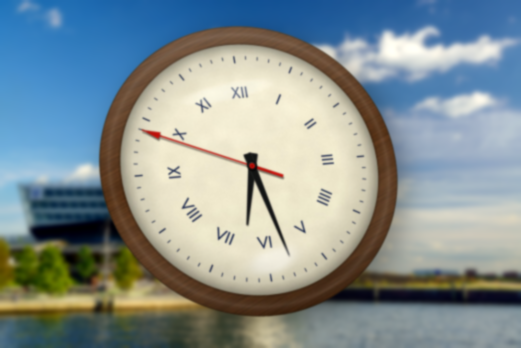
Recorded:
h=6 m=27 s=49
